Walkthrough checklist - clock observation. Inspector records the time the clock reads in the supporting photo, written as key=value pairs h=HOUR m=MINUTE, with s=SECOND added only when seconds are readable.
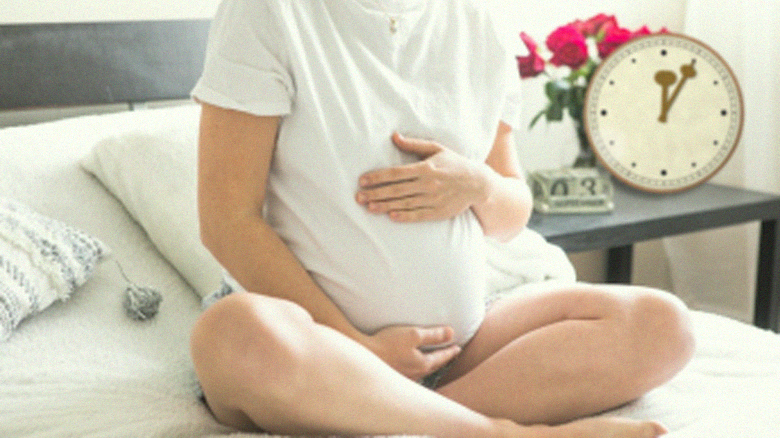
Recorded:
h=12 m=5
